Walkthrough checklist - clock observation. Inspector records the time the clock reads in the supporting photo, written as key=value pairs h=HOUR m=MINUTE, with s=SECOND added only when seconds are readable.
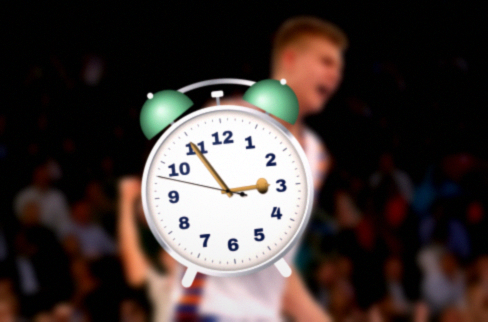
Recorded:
h=2 m=54 s=48
